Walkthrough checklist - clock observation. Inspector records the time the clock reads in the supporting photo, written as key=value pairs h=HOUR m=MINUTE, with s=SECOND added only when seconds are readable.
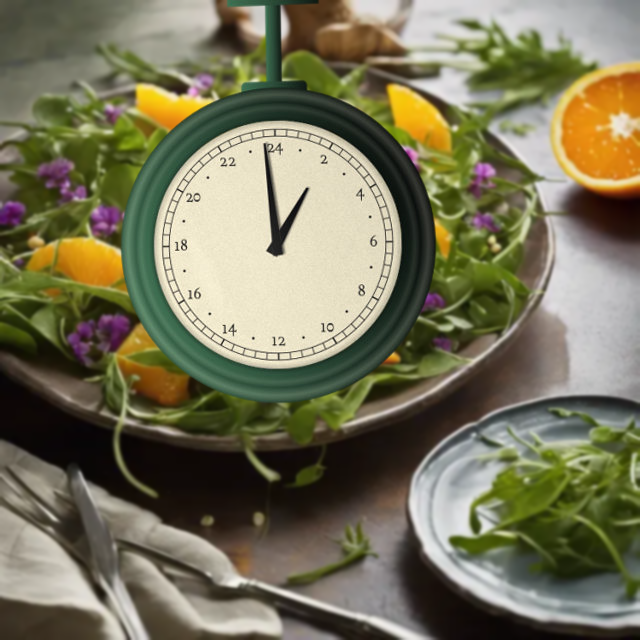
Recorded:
h=1 m=59
